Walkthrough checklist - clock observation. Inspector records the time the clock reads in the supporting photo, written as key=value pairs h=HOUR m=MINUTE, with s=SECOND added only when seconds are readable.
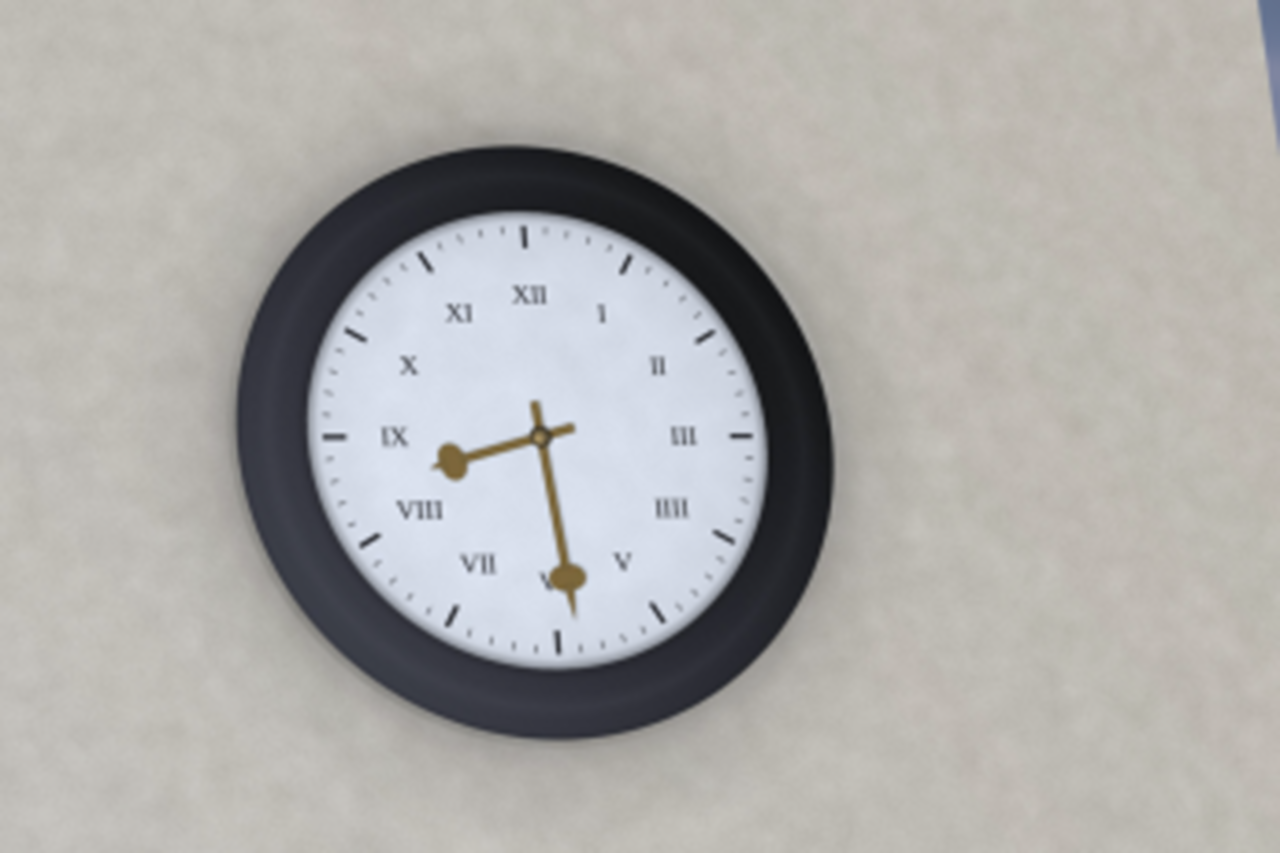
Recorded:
h=8 m=29
